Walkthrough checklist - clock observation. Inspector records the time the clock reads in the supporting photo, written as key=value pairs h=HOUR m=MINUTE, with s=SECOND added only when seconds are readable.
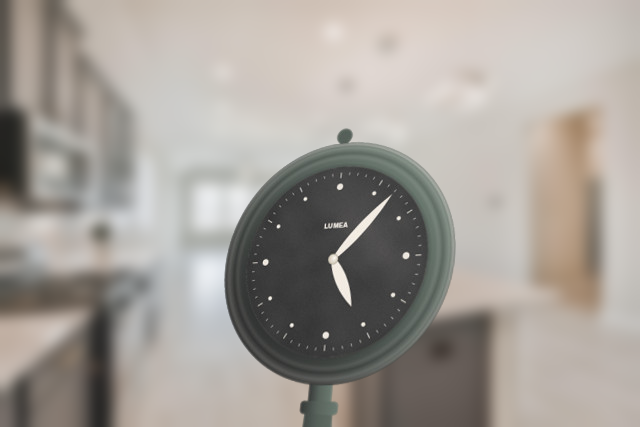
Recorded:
h=5 m=7
